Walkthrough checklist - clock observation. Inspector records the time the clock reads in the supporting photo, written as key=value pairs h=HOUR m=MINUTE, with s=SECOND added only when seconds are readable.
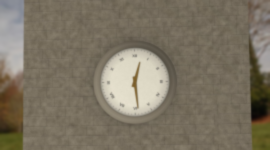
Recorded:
h=12 m=29
